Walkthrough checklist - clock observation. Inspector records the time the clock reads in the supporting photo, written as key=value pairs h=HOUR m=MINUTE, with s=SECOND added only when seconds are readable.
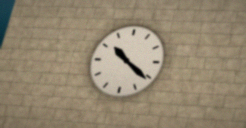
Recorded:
h=10 m=21
